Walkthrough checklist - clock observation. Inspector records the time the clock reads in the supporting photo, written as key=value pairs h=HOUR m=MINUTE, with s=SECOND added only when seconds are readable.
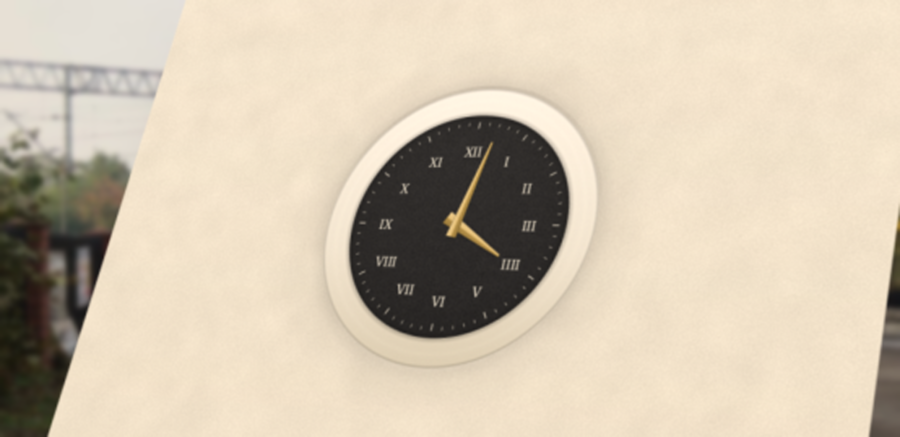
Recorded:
h=4 m=2
